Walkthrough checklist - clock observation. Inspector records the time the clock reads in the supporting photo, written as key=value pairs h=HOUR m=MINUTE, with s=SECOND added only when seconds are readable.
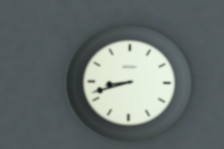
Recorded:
h=8 m=42
